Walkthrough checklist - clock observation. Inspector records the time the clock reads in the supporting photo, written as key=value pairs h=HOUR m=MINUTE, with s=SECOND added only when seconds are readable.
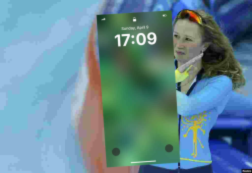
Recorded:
h=17 m=9
